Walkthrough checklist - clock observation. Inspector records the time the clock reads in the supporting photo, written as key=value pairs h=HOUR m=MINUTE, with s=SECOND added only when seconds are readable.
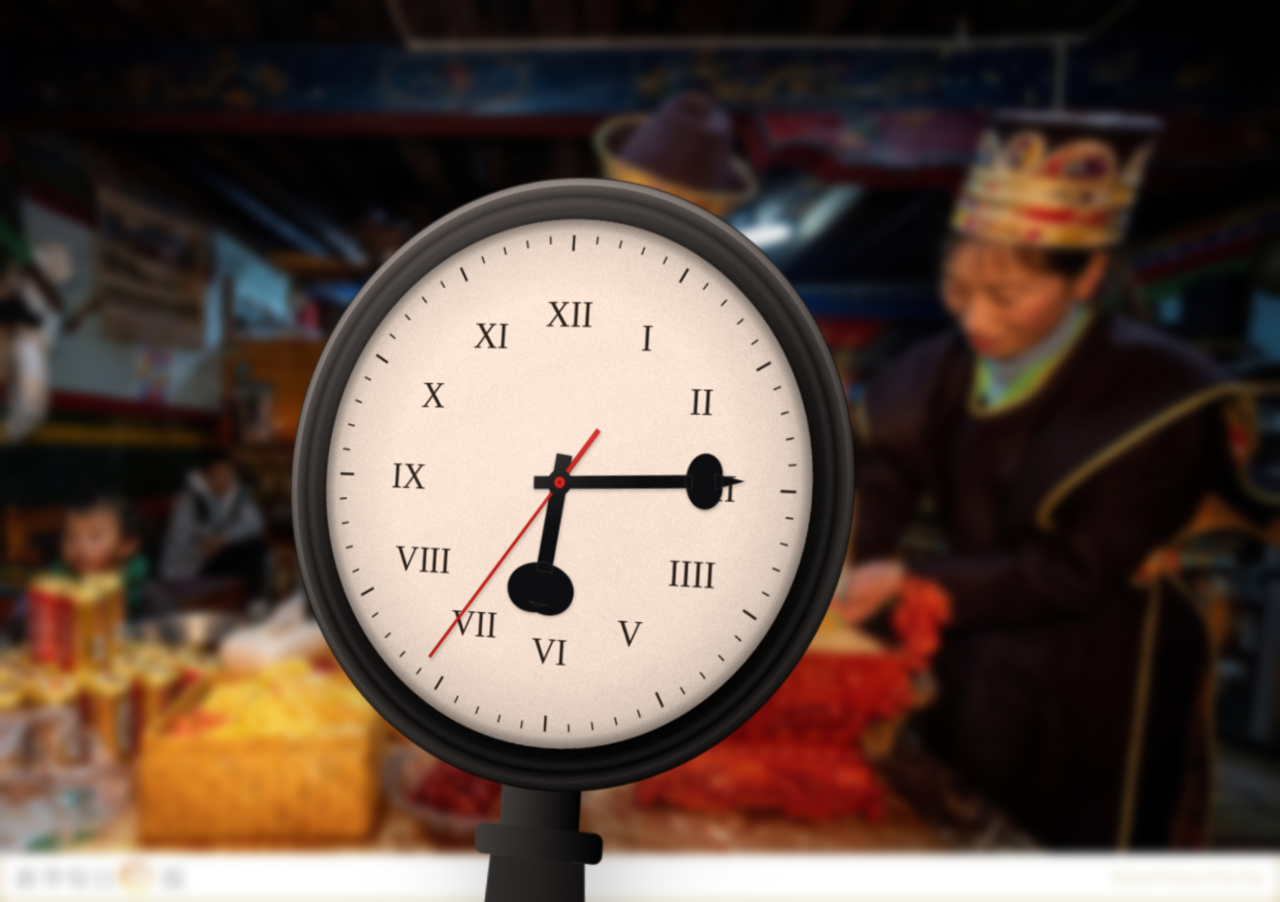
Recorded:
h=6 m=14 s=36
